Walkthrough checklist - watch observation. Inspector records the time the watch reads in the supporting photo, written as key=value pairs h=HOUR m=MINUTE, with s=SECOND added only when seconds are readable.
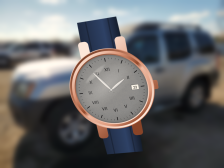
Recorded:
h=1 m=54
